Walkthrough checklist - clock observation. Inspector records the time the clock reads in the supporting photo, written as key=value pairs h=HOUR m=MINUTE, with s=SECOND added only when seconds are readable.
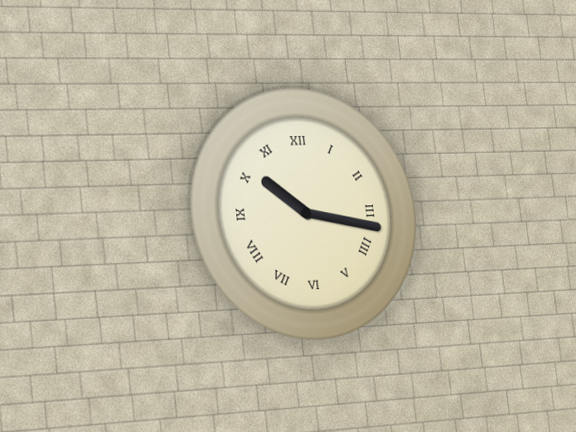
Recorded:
h=10 m=17
